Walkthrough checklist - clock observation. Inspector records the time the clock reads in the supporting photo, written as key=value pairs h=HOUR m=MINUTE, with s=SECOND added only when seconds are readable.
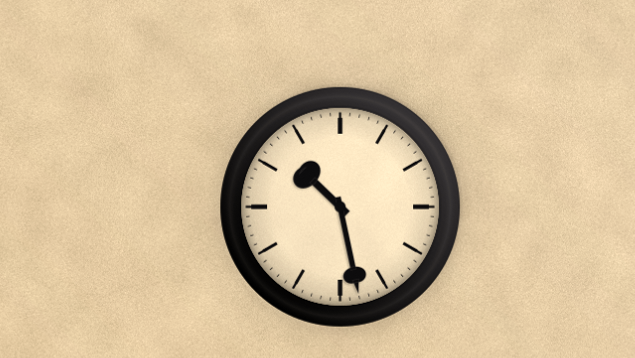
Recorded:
h=10 m=28
